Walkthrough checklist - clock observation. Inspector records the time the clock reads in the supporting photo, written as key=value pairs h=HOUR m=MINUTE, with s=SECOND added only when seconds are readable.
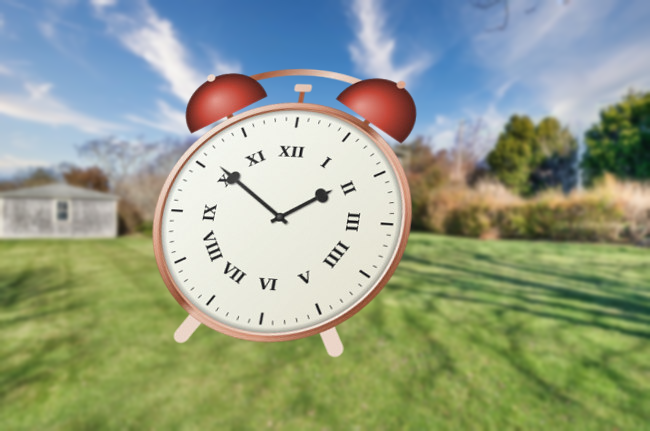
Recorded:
h=1 m=51
